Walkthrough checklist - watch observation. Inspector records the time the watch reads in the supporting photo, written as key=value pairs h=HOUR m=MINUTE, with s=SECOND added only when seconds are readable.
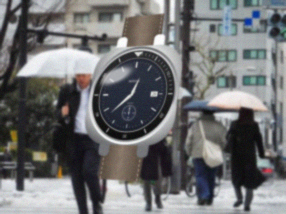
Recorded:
h=12 m=38
